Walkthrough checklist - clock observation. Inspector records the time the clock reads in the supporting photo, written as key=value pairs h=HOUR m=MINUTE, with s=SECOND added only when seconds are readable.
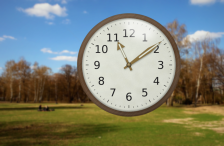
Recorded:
h=11 m=9
